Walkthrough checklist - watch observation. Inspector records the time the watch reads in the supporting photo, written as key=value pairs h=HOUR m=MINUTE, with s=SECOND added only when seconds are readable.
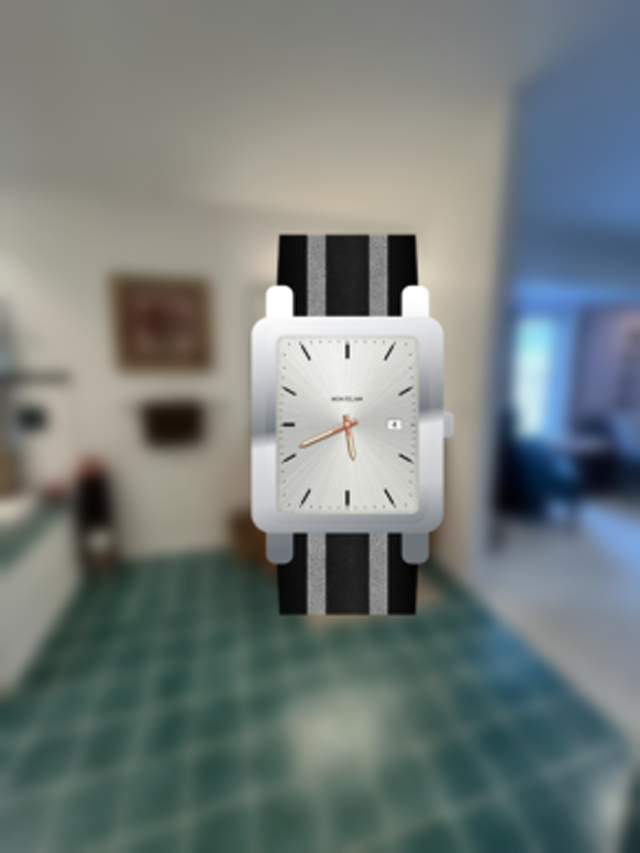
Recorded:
h=5 m=41
